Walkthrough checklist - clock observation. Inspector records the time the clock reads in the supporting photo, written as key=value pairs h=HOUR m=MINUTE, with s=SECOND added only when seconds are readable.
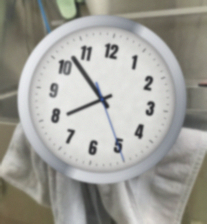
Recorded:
h=7 m=52 s=25
